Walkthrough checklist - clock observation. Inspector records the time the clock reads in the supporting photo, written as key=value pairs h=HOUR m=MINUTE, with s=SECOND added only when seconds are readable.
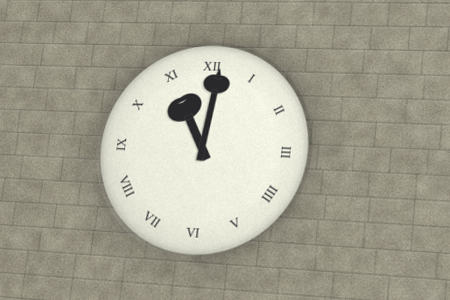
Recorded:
h=11 m=1
